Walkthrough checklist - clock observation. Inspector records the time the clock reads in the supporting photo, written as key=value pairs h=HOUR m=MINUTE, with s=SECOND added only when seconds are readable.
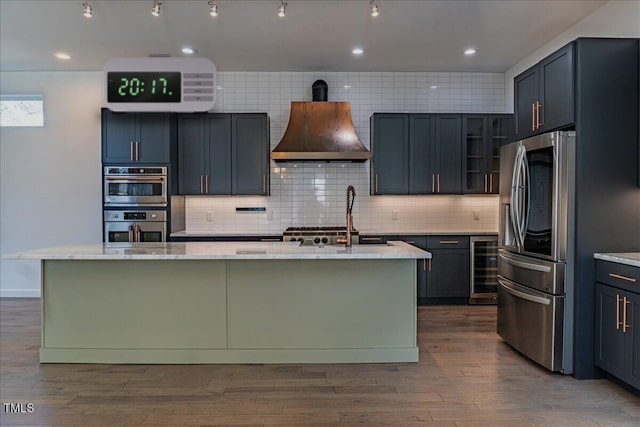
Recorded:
h=20 m=17
